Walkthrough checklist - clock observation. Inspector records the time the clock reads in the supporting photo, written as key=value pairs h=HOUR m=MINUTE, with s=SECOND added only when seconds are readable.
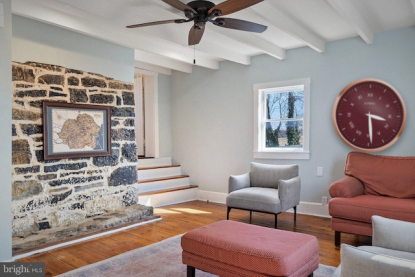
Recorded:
h=3 m=29
